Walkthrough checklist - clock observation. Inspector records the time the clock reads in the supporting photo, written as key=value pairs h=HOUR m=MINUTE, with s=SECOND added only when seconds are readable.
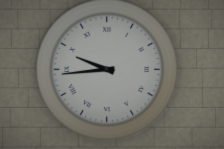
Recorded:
h=9 m=44
